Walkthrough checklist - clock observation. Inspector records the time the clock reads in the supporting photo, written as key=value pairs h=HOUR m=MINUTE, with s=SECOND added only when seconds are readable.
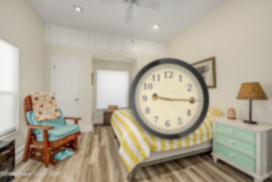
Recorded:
h=9 m=15
